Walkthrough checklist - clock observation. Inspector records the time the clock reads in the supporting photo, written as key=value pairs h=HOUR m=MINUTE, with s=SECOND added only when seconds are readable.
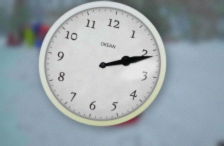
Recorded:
h=2 m=11
